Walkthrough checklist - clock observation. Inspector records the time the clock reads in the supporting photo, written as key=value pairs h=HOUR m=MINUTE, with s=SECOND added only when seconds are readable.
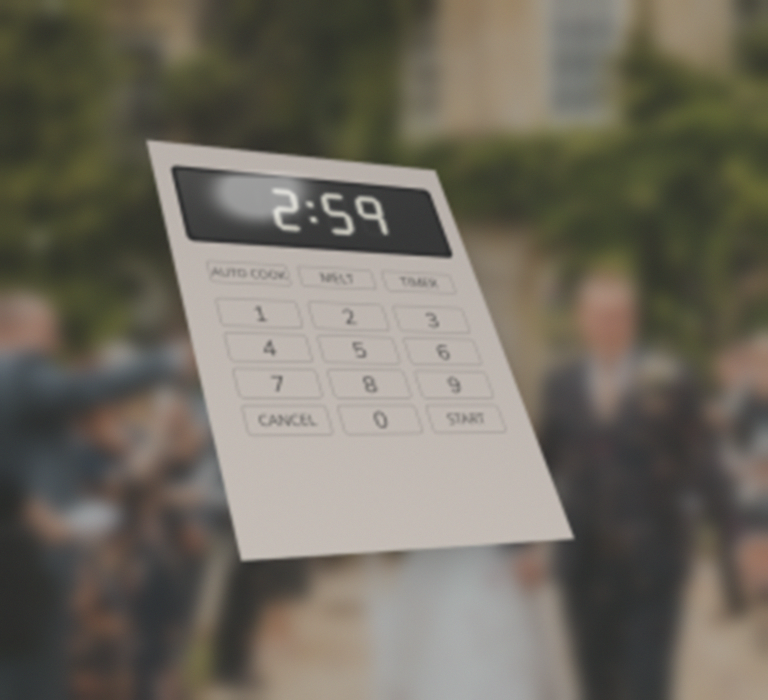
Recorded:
h=2 m=59
